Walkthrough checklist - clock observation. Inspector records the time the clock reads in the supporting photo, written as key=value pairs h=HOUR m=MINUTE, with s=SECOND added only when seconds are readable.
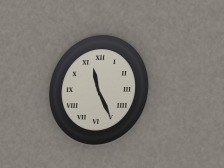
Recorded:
h=11 m=25
